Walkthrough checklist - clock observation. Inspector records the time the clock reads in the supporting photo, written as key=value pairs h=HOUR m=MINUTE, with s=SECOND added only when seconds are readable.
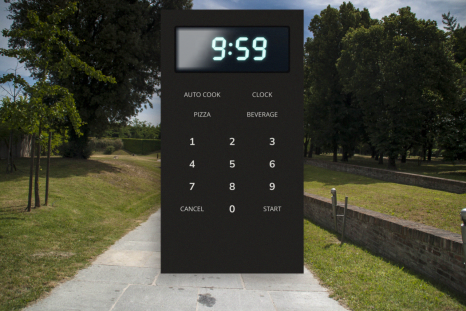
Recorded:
h=9 m=59
